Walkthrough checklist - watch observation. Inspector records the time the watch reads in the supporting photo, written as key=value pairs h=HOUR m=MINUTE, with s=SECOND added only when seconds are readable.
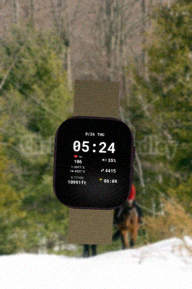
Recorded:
h=5 m=24
